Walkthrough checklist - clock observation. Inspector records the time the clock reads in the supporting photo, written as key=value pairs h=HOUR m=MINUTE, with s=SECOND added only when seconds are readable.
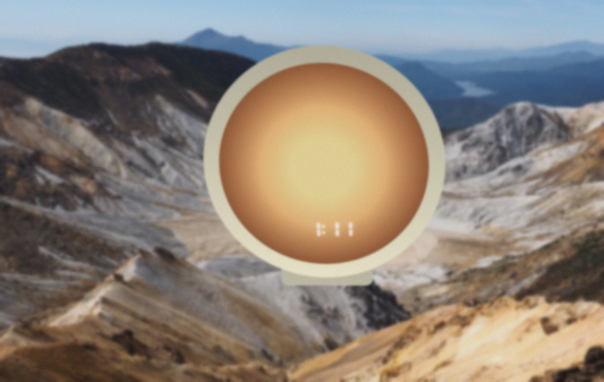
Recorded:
h=1 m=11
